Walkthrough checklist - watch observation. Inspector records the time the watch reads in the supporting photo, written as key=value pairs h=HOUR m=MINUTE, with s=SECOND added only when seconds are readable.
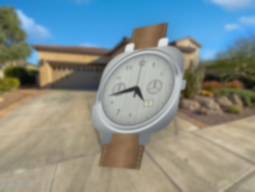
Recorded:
h=4 m=43
